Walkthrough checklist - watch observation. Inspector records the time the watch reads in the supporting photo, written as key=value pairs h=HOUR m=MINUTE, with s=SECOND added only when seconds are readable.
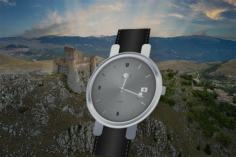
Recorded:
h=12 m=18
